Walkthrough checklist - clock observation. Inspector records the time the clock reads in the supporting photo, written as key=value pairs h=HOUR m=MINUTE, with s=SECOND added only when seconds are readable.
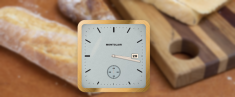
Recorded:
h=3 m=17
